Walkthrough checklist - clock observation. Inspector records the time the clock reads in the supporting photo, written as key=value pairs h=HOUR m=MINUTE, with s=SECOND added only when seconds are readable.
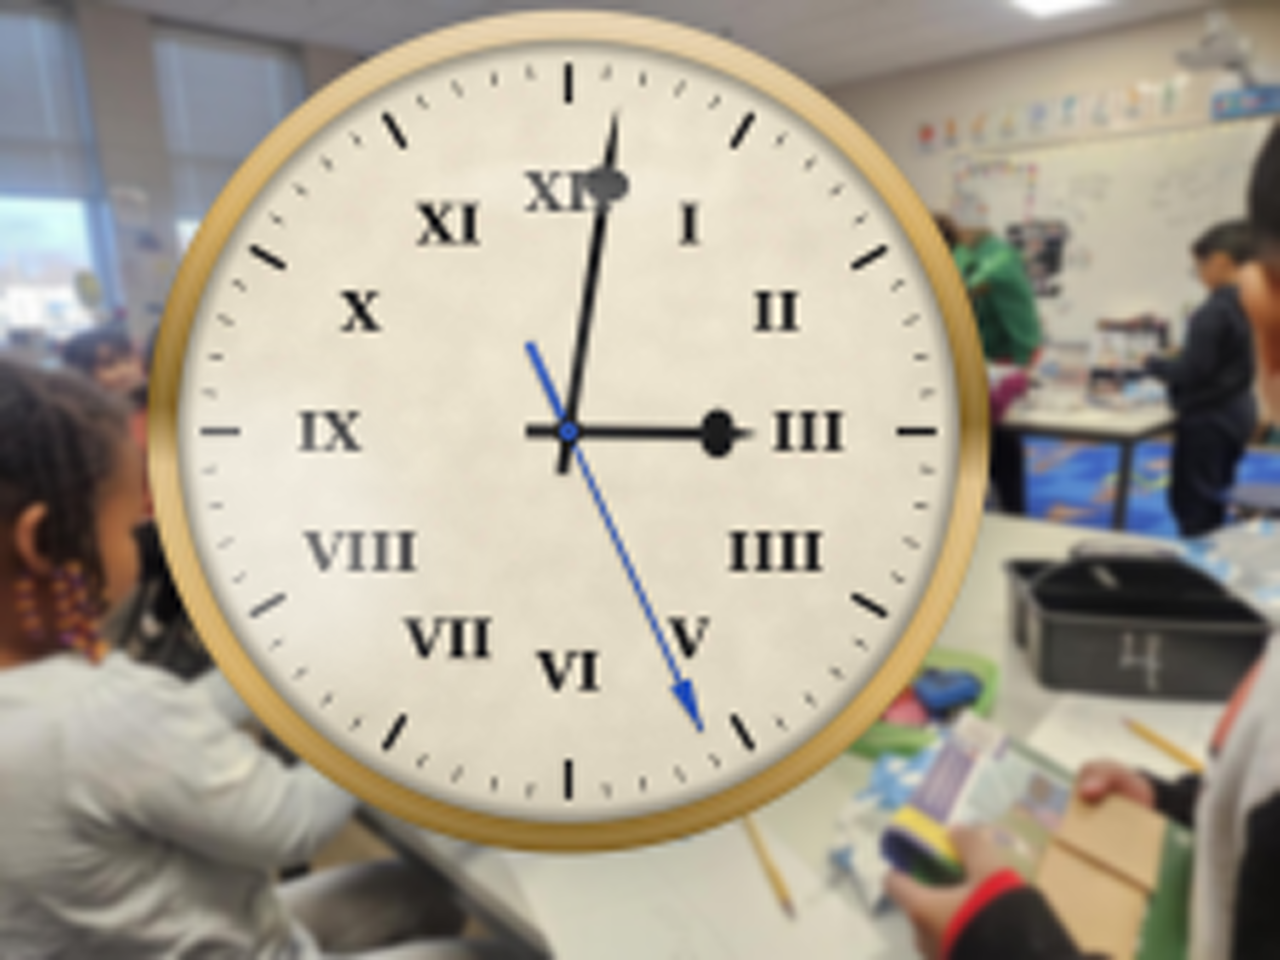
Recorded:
h=3 m=1 s=26
